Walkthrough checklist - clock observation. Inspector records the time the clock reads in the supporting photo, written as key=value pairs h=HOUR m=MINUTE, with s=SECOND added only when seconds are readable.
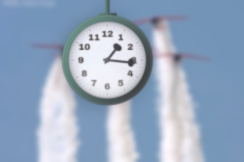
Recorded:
h=1 m=16
